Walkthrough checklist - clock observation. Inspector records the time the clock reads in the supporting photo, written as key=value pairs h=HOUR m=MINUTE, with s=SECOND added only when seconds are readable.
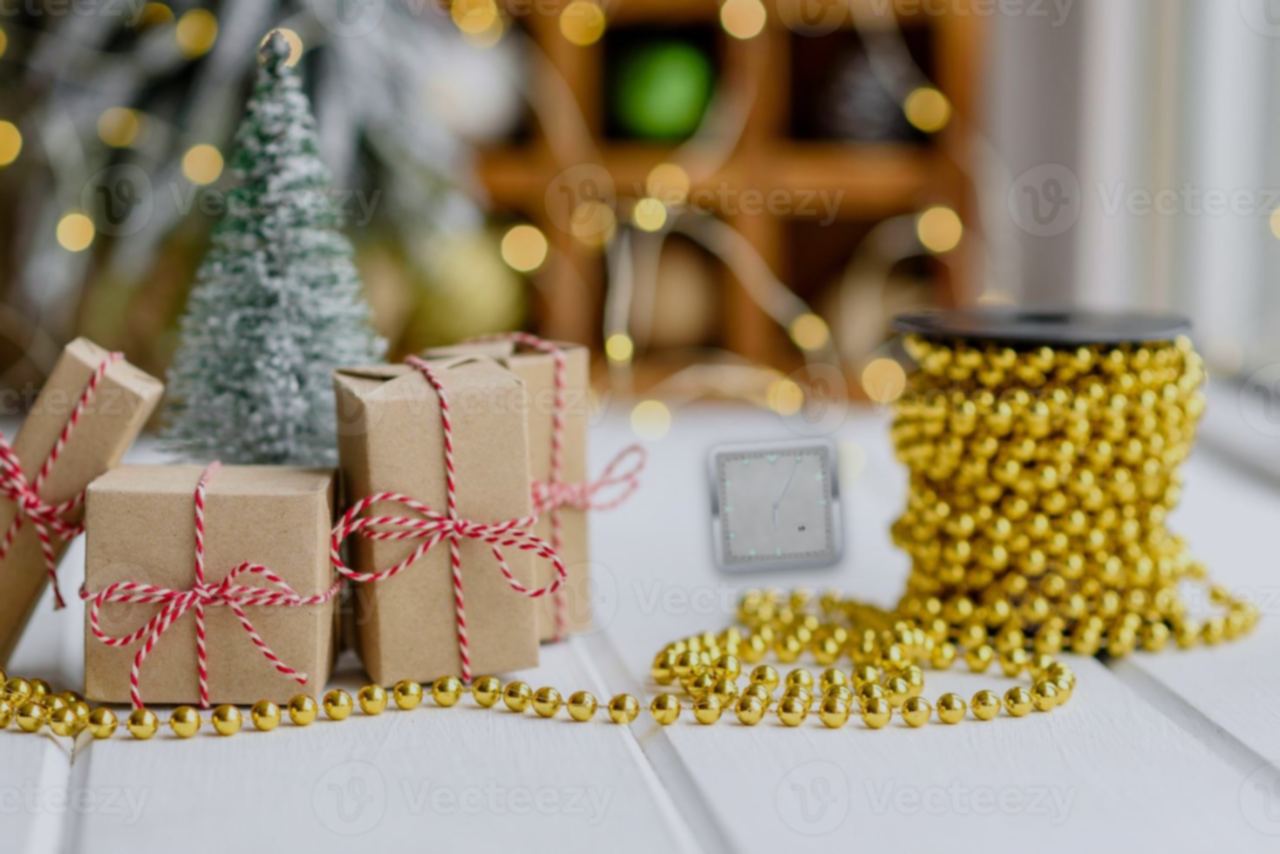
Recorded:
h=6 m=5
